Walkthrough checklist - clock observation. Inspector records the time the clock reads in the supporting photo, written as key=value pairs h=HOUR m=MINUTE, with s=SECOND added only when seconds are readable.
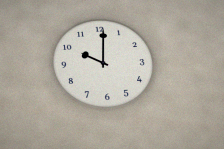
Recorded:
h=10 m=1
